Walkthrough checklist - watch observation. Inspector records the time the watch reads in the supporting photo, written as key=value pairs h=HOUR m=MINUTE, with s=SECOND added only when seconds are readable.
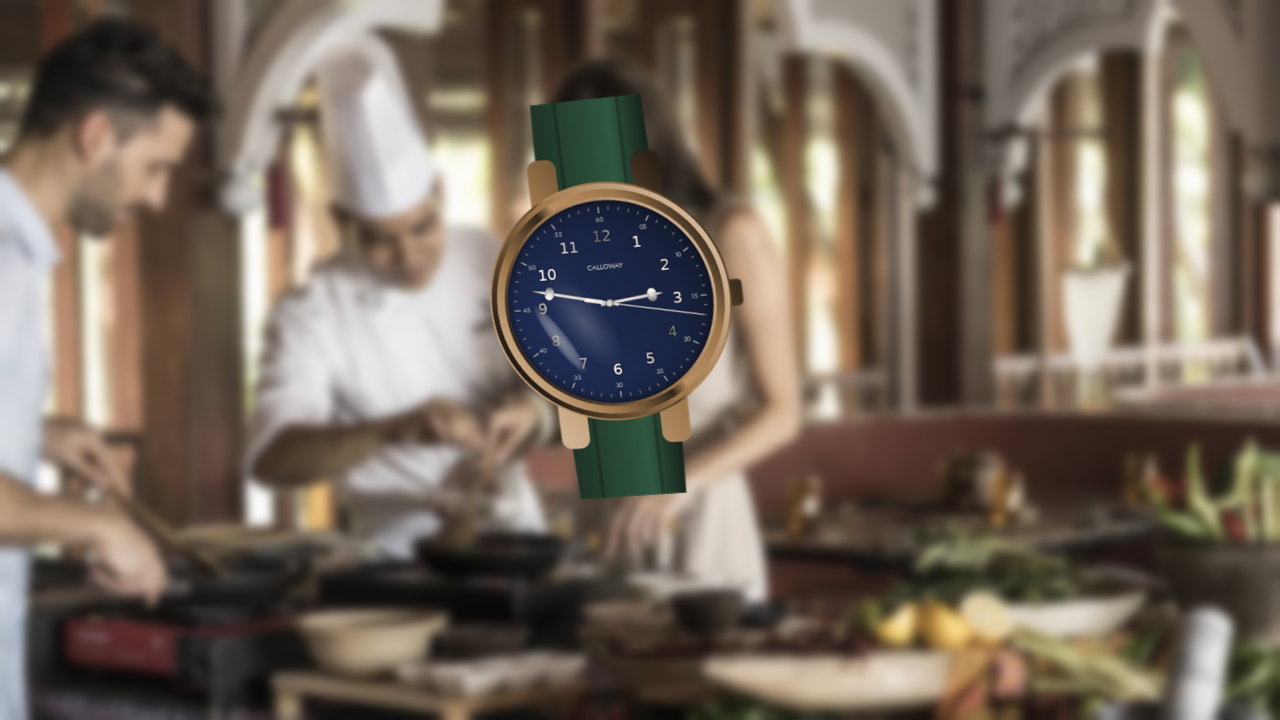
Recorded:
h=2 m=47 s=17
